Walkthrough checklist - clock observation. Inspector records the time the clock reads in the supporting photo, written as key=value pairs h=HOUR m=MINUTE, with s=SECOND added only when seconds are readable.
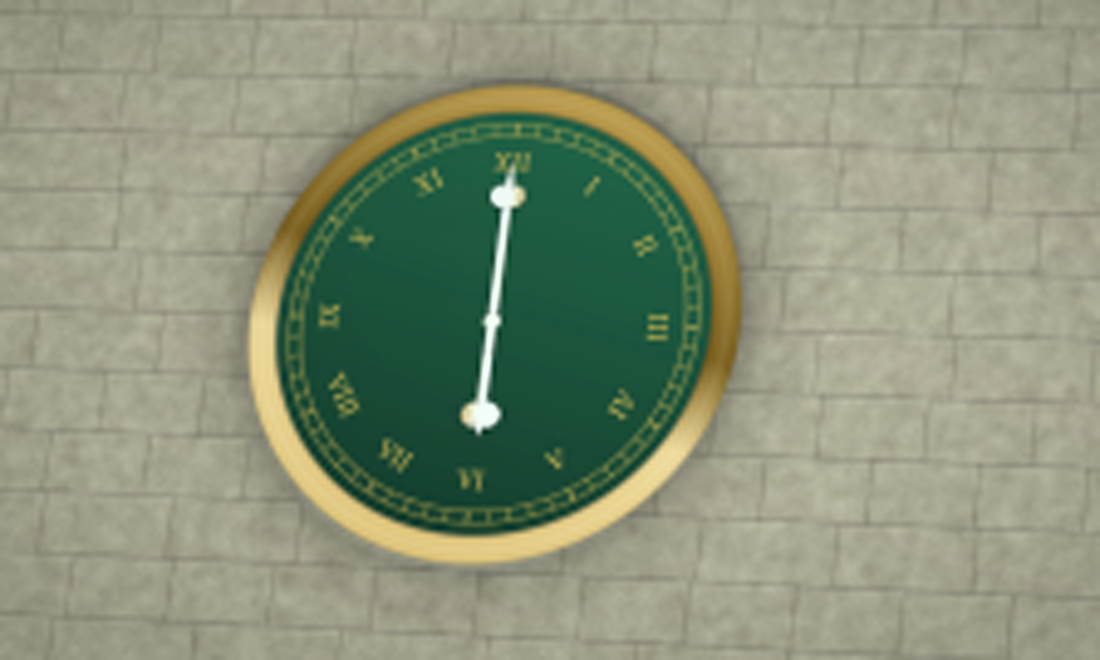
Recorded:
h=6 m=0
